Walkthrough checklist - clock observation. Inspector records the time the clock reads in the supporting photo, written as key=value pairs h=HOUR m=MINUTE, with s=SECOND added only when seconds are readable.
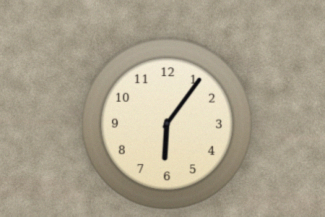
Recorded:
h=6 m=6
